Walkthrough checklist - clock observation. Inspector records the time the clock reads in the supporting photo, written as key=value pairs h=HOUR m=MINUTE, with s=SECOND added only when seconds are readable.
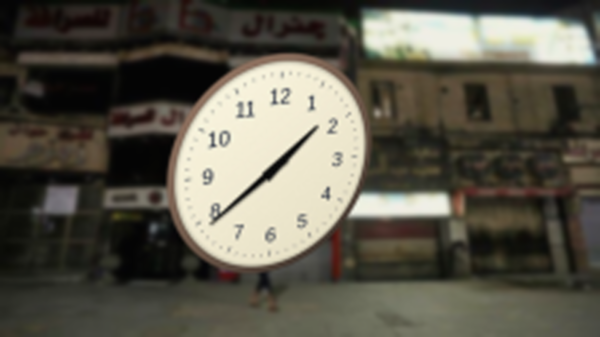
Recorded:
h=1 m=39
